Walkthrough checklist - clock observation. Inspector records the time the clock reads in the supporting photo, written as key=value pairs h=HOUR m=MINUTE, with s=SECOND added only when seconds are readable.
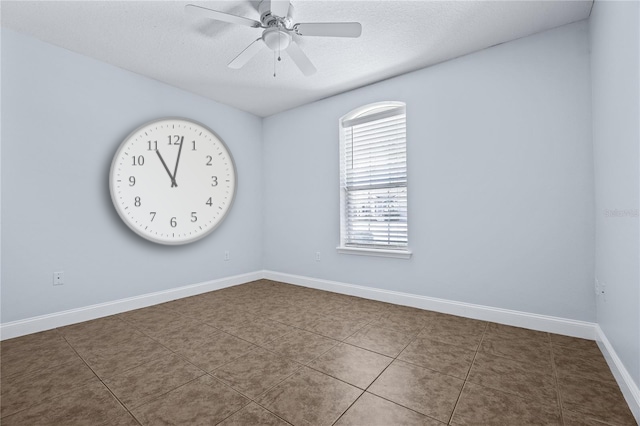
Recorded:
h=11 m=2
